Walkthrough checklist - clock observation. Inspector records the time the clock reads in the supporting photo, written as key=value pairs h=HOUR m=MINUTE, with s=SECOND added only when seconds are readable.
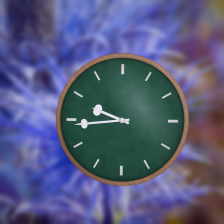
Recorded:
h=9 m=44
